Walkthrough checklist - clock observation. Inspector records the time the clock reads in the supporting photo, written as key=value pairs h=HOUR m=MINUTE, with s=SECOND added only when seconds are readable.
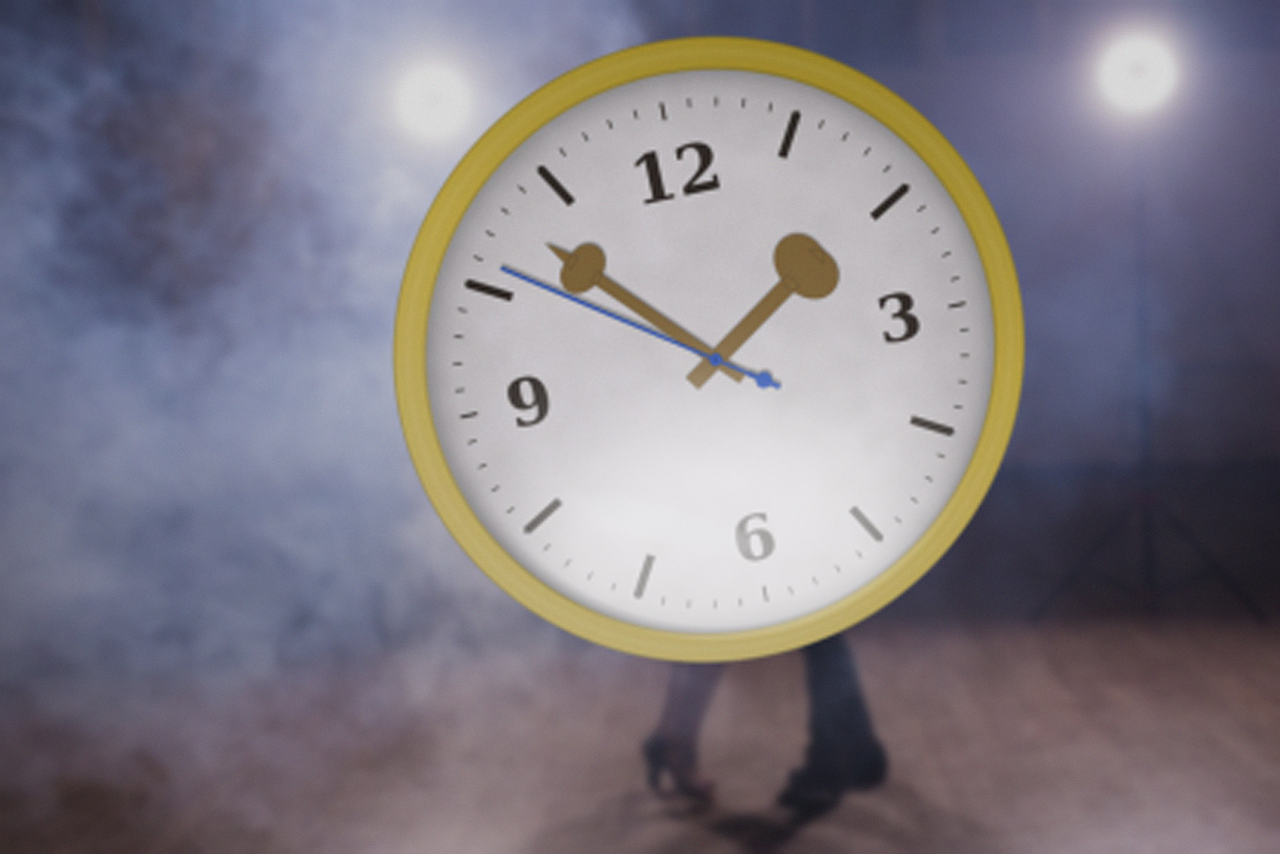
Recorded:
h=1 m=52 s=51
